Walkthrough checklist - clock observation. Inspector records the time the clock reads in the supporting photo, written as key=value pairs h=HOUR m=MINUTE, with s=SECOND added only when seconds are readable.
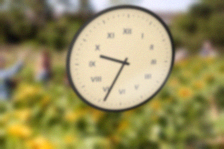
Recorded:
h=9 m=34
